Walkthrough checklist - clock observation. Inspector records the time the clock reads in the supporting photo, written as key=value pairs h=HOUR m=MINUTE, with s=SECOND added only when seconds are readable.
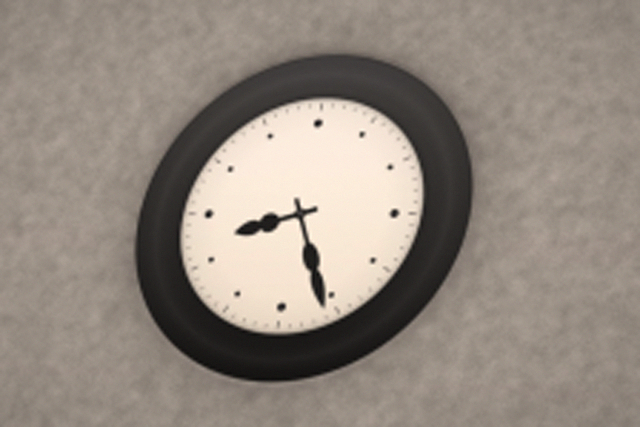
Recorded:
h=8 m=26
